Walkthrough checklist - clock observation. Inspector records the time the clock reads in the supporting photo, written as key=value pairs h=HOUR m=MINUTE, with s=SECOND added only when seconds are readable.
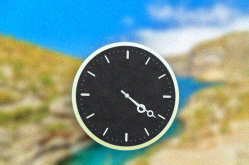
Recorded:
h=4 m=21
